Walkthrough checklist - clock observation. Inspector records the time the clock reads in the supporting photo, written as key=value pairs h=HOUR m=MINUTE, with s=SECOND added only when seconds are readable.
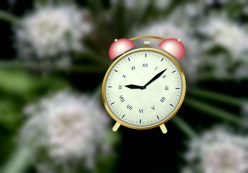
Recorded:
h=9 m=8
